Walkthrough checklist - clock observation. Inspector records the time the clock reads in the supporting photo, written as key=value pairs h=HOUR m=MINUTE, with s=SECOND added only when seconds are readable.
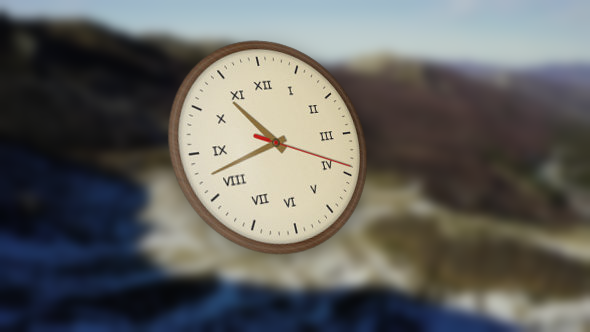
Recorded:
h=10 m=42 s=19
